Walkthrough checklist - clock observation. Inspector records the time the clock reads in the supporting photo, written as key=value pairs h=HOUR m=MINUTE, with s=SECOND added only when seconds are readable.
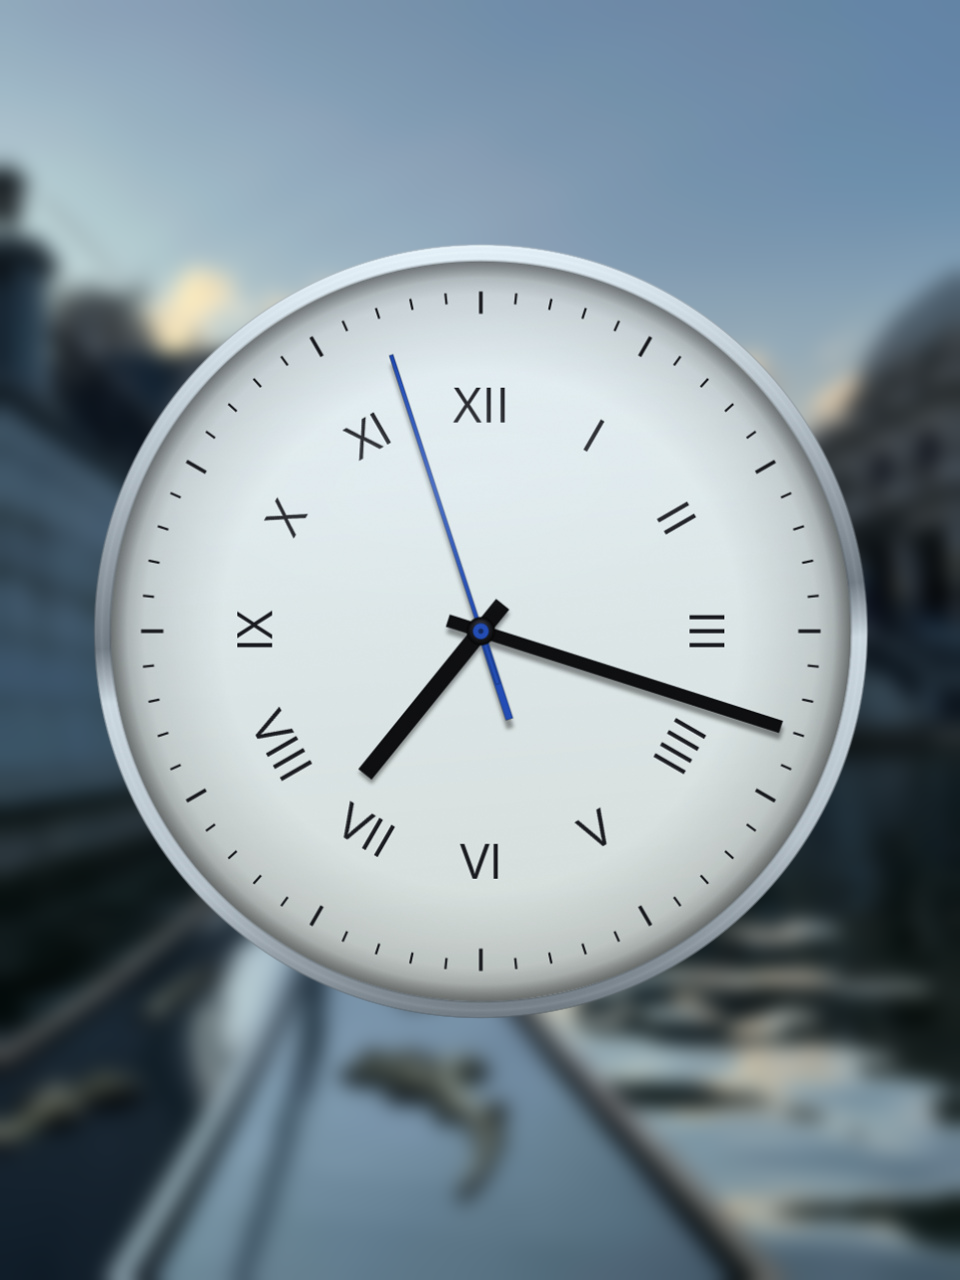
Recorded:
h=7 m=17 s=57
